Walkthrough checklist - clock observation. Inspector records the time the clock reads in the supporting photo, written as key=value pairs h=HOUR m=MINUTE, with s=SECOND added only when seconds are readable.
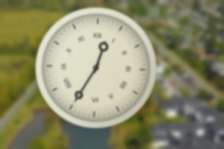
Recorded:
h=12 m=35
